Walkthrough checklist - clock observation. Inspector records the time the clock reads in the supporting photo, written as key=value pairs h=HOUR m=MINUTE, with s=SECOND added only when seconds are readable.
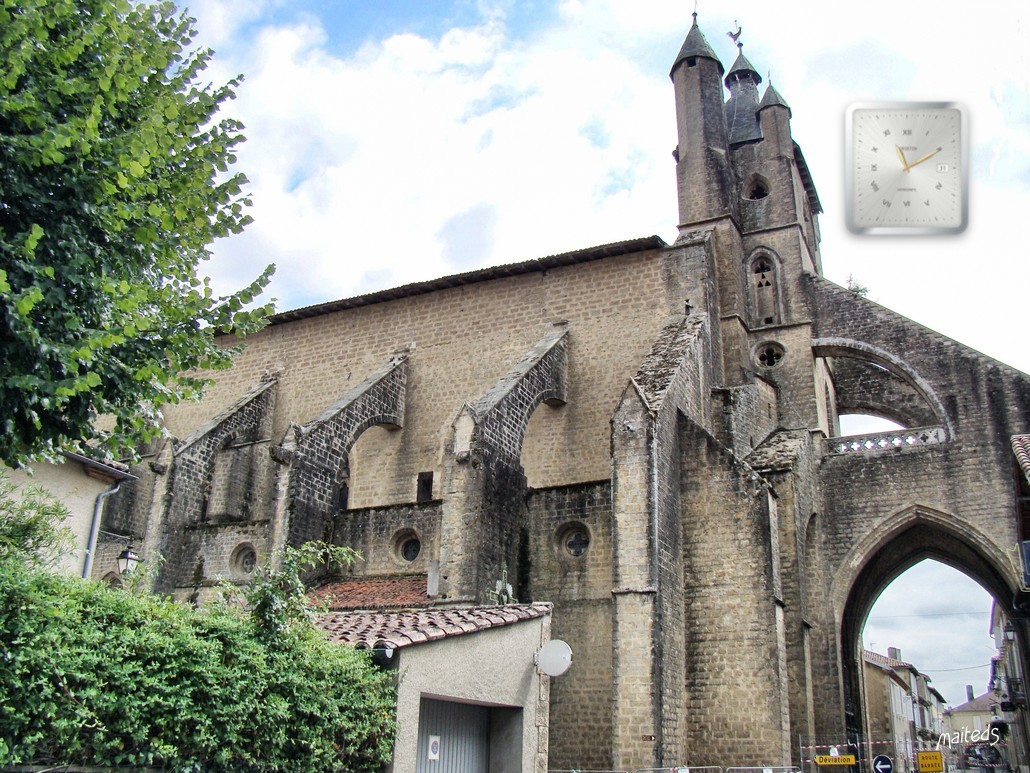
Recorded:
h=11 m=10
